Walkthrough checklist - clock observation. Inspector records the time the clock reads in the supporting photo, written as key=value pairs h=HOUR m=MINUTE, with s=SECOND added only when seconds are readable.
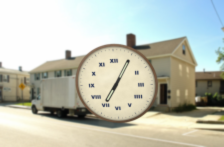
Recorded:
h=7 m=5
